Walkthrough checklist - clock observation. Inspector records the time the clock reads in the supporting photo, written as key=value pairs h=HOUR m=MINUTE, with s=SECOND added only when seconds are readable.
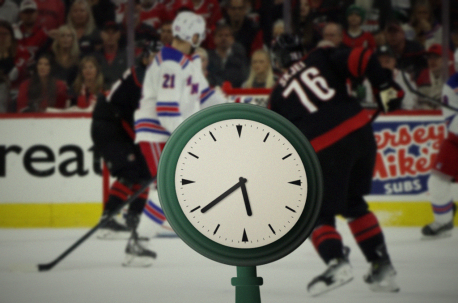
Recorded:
h=5 m=39
